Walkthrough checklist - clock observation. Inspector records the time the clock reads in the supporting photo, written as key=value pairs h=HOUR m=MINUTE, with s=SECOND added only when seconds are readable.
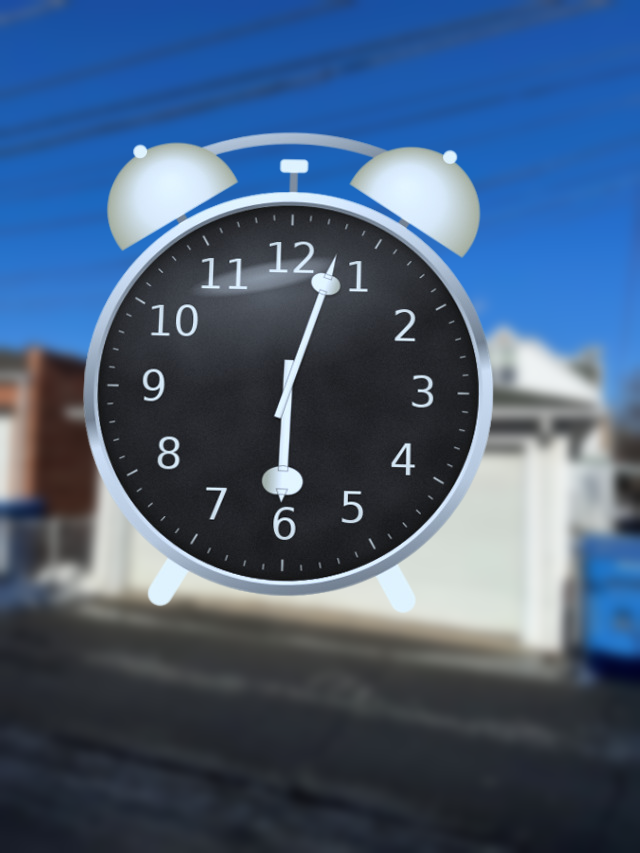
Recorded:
h=6 m=3
